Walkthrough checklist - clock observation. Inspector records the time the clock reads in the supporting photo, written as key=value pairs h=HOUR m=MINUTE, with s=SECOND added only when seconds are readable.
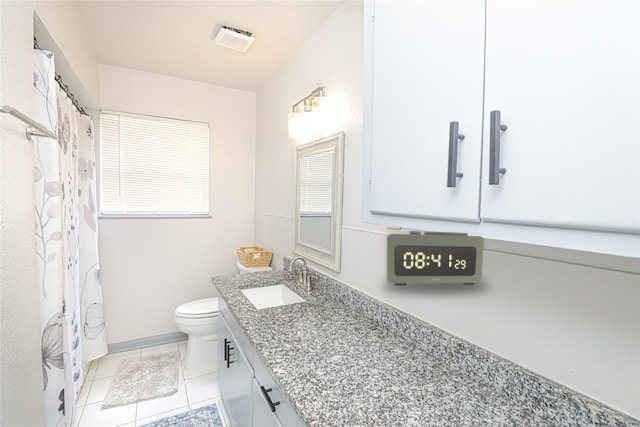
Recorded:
h=8 m=41 s=29
